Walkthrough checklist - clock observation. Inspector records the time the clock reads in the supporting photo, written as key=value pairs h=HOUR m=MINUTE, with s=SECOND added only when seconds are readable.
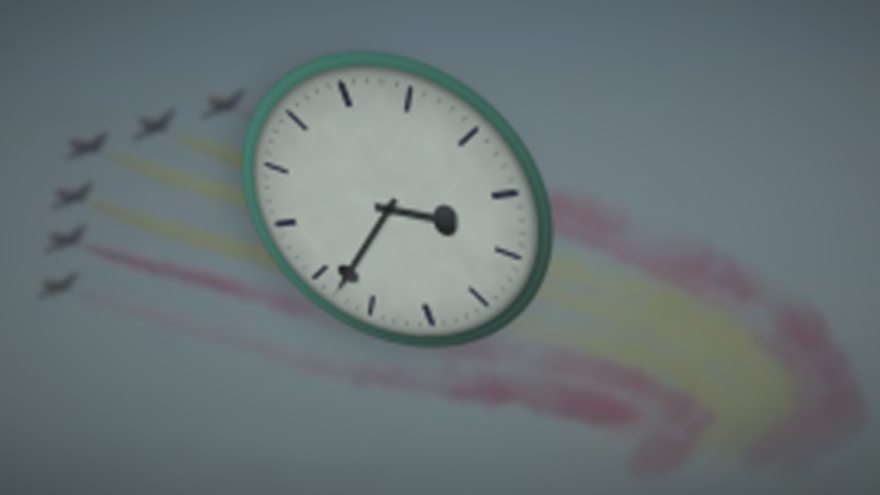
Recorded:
h=3 m=38
